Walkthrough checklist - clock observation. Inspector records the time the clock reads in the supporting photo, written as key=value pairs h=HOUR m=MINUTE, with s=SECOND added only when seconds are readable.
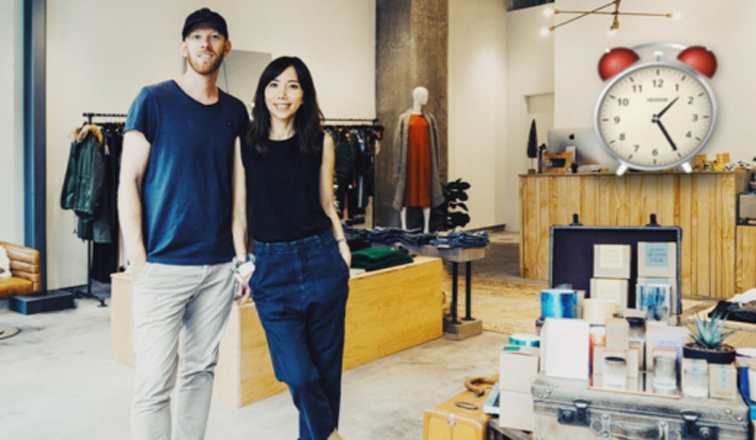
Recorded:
h=1 m=25
